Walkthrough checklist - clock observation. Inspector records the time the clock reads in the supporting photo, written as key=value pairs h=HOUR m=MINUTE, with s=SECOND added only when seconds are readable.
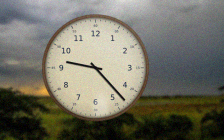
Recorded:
h=9 m=23
